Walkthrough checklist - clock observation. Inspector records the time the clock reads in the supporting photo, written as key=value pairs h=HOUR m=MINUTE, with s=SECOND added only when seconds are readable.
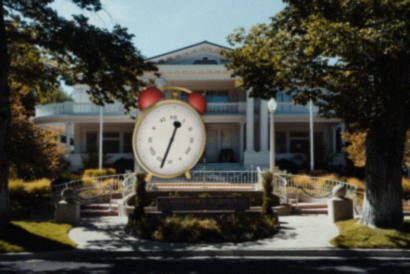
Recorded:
h=12 m=33
